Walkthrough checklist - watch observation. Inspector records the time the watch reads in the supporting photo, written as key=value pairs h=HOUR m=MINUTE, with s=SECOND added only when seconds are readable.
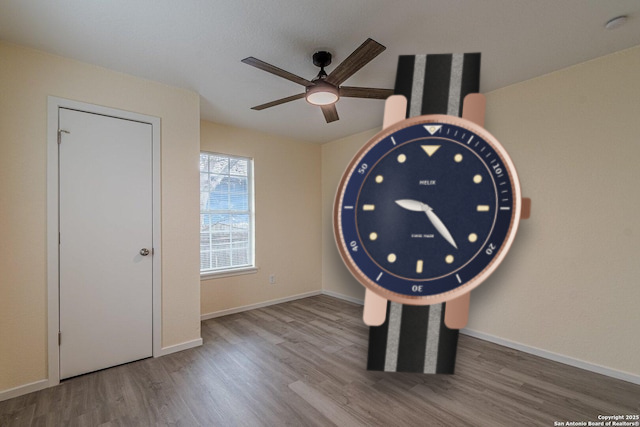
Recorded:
h=9 m=23
